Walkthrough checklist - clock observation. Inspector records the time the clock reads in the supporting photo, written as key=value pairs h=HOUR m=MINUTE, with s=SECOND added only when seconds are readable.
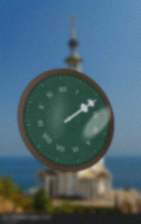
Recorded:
h=2 m=11
